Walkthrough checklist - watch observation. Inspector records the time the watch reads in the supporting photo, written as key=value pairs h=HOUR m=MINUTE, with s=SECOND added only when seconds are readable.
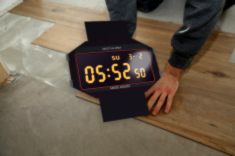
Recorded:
h=5 m=52 s=50
